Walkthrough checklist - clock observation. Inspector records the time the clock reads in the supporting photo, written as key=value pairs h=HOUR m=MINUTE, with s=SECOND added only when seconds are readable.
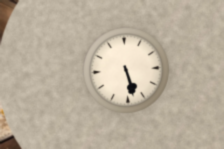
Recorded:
h=5 m=28
